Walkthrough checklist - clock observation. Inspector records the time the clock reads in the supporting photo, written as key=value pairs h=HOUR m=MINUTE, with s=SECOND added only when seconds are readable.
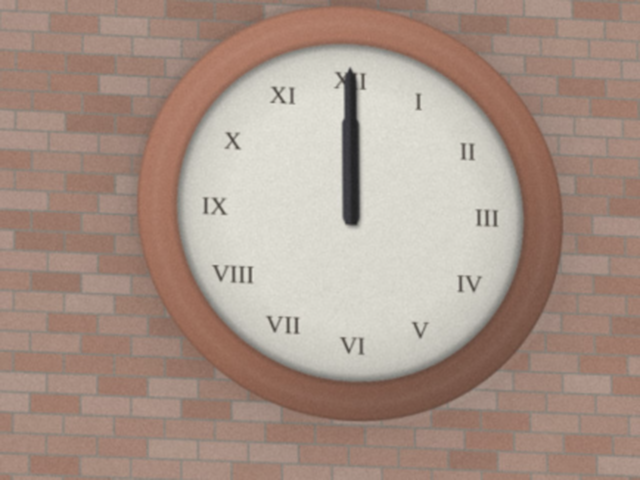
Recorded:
h=12 m=0
